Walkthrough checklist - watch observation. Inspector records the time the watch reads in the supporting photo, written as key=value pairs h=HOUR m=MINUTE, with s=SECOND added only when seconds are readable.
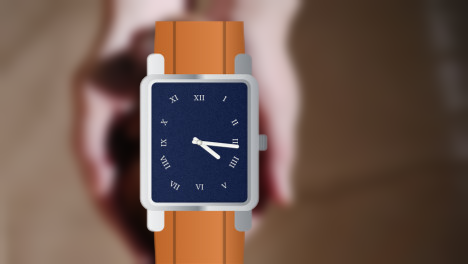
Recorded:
h=4 m=16
